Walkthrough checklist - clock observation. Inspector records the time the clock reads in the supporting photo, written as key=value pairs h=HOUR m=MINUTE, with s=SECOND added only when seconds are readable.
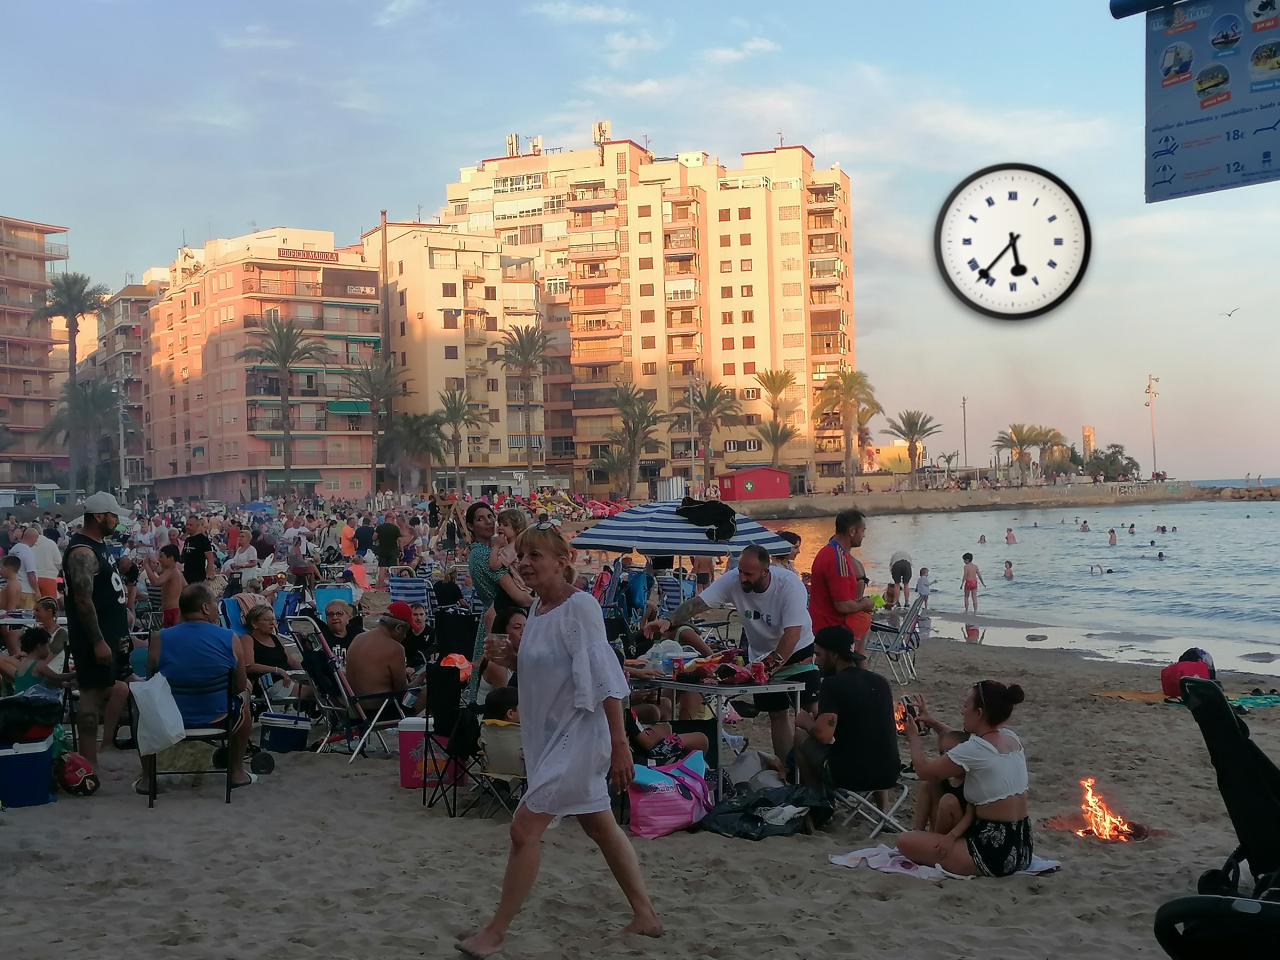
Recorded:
h=5 m=37
